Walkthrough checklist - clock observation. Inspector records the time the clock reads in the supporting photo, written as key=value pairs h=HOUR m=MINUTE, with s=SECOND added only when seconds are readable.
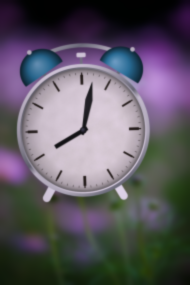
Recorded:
h=8 m=2
